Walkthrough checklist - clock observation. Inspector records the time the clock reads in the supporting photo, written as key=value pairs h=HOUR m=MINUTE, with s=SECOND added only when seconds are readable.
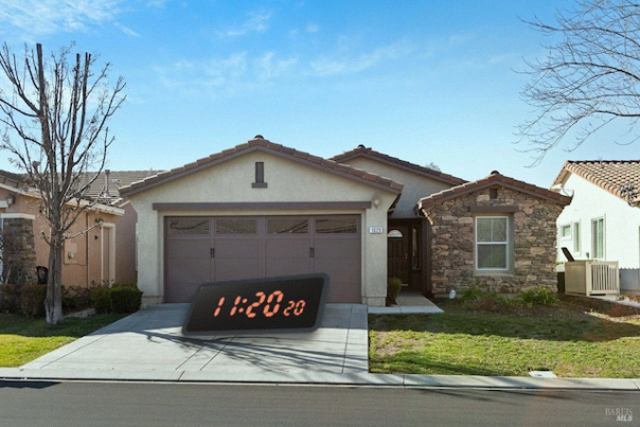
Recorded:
h=11 m=20 s=20
